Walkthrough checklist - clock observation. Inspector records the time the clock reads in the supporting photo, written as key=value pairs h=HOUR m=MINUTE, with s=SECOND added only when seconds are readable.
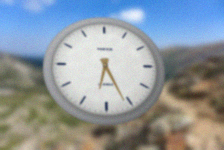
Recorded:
h=6 m=26
